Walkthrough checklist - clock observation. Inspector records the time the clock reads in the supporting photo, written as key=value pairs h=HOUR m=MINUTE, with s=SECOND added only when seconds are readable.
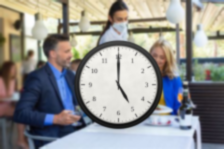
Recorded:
h=5 m=0
